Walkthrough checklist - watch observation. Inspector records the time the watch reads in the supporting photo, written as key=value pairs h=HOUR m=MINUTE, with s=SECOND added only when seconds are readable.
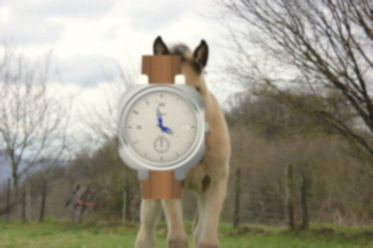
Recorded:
h=3 m=58
